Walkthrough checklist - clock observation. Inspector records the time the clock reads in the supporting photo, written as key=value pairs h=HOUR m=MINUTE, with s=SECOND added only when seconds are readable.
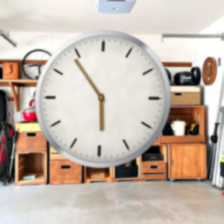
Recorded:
h=5 m=54
